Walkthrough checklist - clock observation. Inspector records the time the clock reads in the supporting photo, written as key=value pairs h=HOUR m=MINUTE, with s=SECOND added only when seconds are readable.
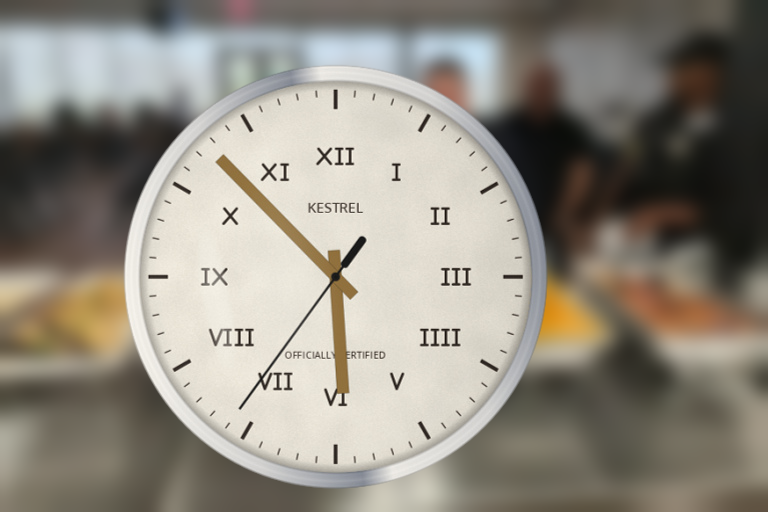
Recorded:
h=5 m=52 s=36
